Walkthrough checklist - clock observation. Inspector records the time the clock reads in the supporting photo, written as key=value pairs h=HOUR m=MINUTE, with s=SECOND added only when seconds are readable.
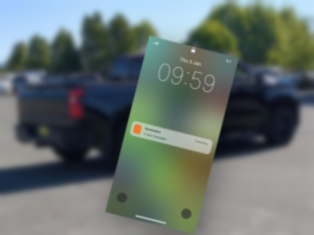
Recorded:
h=9 m=59
